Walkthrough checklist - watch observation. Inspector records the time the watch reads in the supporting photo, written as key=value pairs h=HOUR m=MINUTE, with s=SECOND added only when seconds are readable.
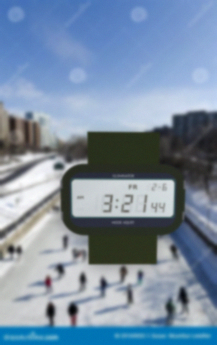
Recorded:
h=3 m=21
